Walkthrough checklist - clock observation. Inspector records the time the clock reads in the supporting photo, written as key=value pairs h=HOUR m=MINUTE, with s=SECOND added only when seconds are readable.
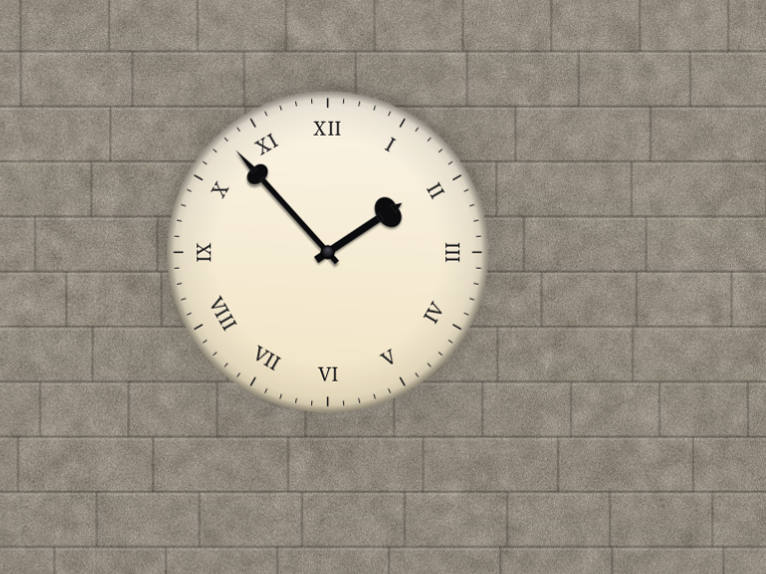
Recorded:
h=1 m=53
